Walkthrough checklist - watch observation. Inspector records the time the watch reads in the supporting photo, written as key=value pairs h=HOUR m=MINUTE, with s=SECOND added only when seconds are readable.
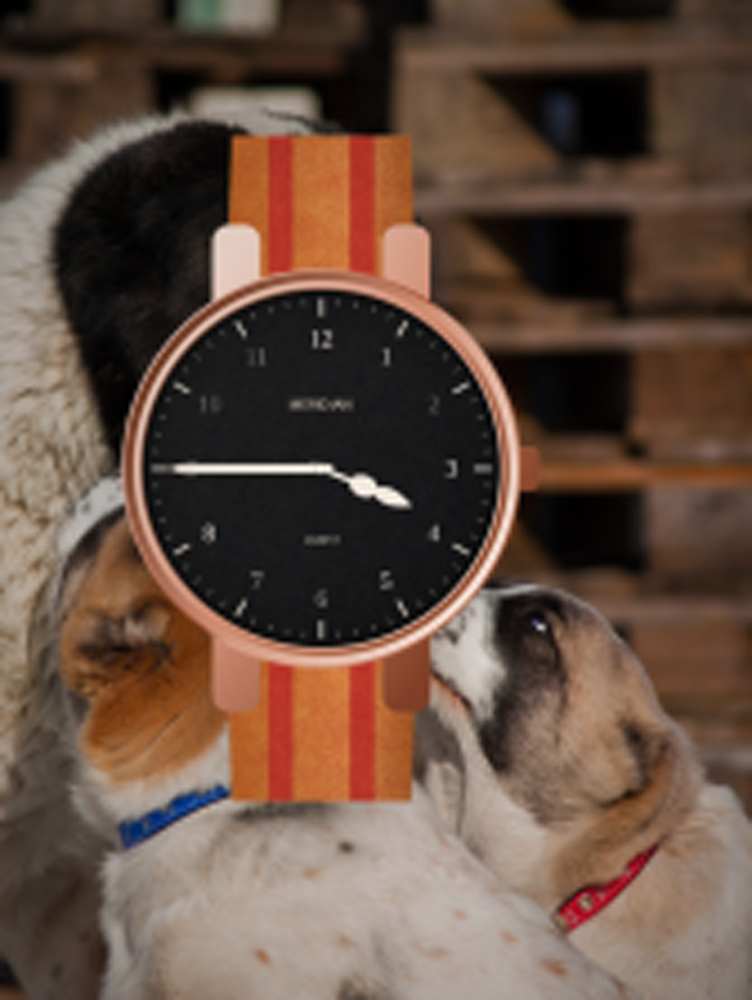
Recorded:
h=3 m=45
